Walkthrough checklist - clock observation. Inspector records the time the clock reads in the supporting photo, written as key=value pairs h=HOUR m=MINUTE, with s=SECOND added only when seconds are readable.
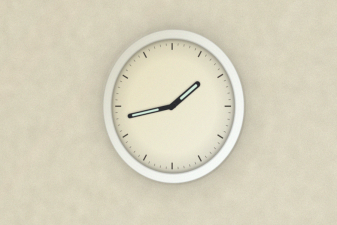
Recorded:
h=1 m=43
